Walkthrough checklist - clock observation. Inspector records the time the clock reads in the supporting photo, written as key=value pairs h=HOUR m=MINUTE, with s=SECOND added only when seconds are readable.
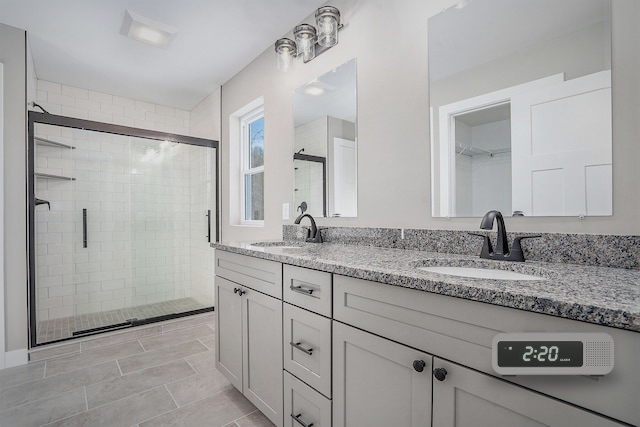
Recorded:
h=2 m=20
